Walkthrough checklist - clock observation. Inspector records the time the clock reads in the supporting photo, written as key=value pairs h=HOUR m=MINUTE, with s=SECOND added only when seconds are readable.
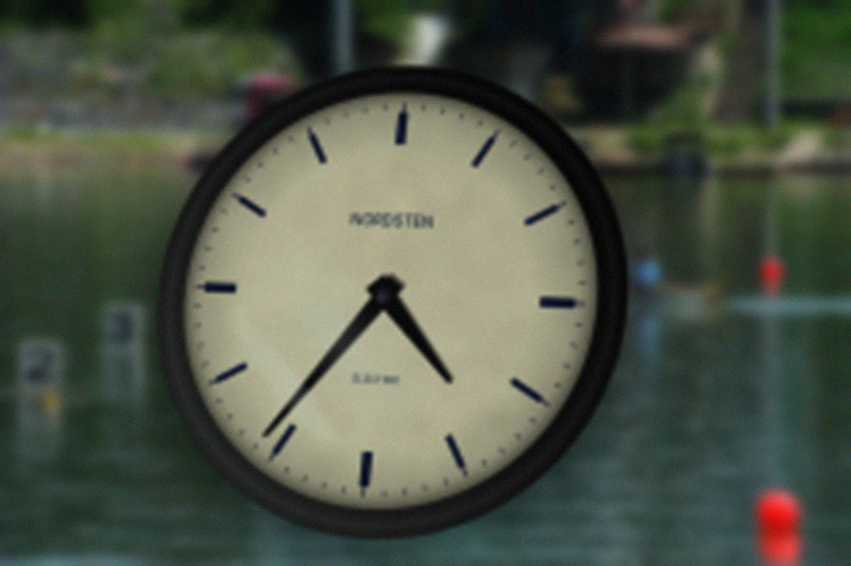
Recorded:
h=4 m=36
